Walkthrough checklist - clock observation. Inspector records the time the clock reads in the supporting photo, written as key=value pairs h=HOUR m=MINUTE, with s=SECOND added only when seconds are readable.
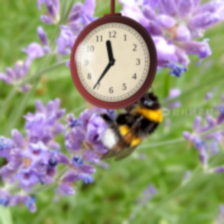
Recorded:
h=11 m=36
